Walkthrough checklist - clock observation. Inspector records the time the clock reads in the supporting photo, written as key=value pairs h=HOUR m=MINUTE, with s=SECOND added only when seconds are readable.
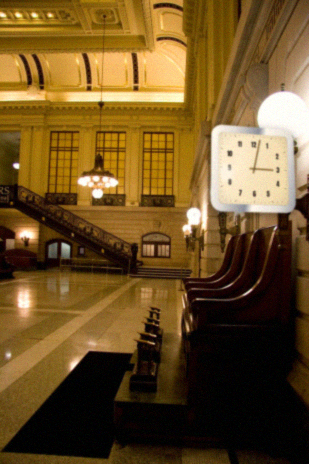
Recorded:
h=3 m=2
